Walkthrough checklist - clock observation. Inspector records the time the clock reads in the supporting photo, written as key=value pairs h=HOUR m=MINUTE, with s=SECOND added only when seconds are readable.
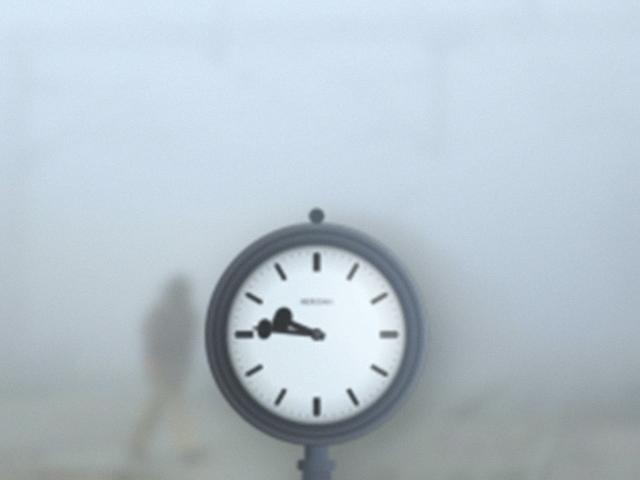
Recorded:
h=9 m=46
